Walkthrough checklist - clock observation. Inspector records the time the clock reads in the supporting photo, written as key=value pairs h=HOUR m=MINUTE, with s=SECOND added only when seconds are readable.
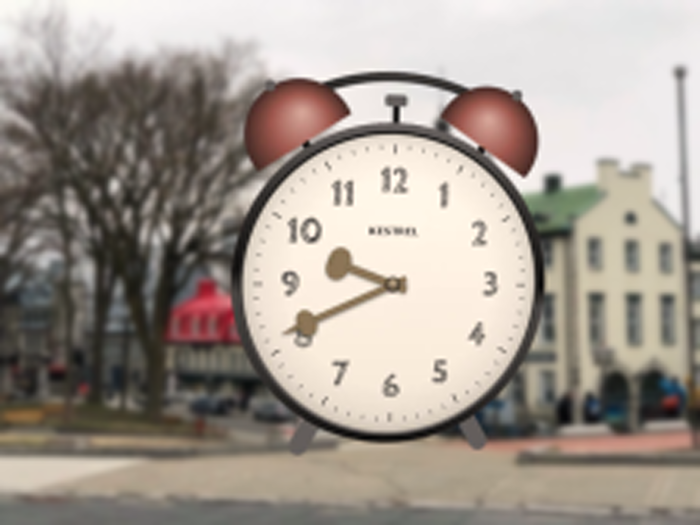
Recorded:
h=9 m=41
